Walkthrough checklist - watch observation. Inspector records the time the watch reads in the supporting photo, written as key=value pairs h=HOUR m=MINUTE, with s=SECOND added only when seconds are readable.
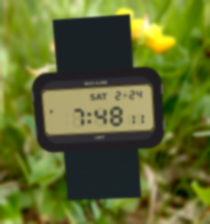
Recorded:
h=7 m=48 s=11
